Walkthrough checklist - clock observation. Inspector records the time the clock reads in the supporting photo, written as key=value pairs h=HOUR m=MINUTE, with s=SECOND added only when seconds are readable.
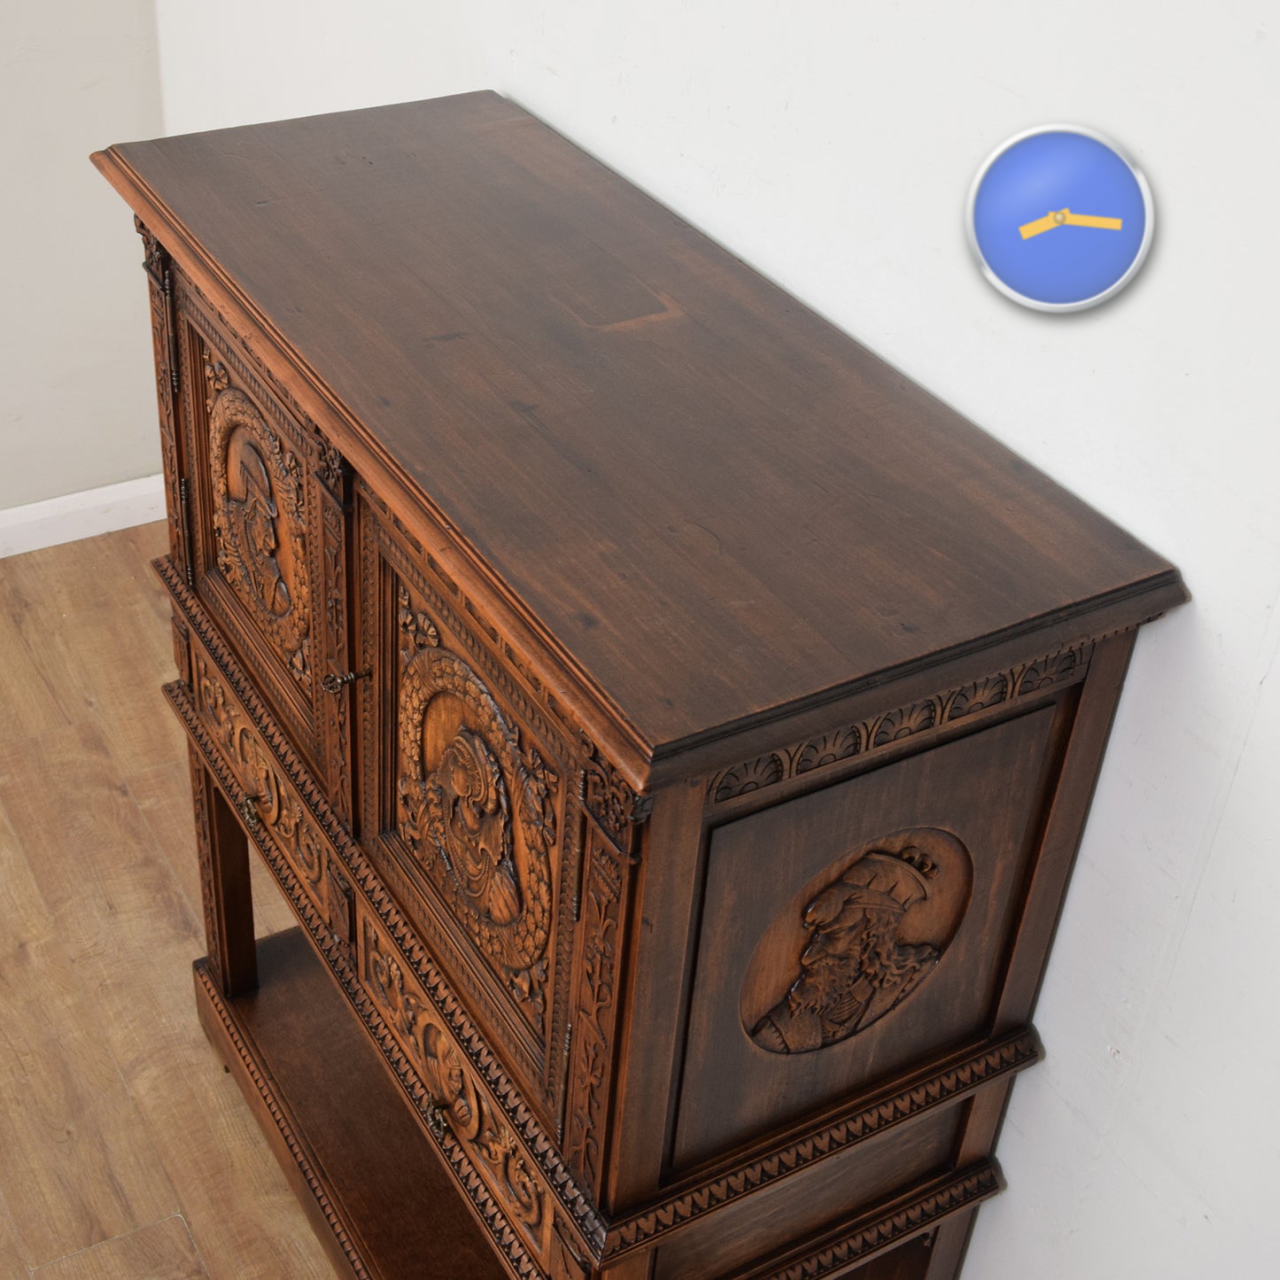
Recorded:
h=8 m=16
